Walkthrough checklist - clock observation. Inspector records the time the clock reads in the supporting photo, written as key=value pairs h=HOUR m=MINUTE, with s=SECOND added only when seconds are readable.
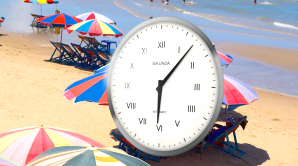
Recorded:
h=6 m=7
